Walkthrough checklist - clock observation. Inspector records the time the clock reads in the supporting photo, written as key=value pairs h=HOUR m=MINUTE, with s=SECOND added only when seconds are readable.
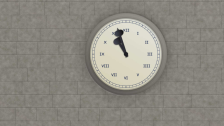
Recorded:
h=10 m=57
